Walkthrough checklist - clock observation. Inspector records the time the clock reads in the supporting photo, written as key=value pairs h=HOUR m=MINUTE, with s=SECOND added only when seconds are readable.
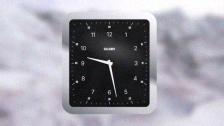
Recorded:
h=9 m=28
